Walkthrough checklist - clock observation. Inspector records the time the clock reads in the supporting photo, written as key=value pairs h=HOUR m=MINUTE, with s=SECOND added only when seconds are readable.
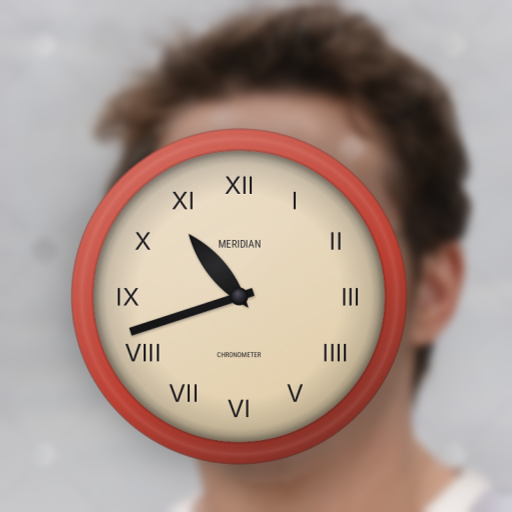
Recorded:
h=10 m=42
